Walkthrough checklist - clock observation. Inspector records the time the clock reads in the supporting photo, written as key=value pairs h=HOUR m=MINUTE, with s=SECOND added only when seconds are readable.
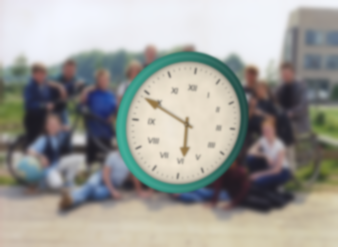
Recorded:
h=5 m=49
